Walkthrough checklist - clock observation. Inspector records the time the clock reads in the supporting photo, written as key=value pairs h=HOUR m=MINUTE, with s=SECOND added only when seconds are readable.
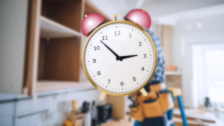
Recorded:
h=2 m=53
